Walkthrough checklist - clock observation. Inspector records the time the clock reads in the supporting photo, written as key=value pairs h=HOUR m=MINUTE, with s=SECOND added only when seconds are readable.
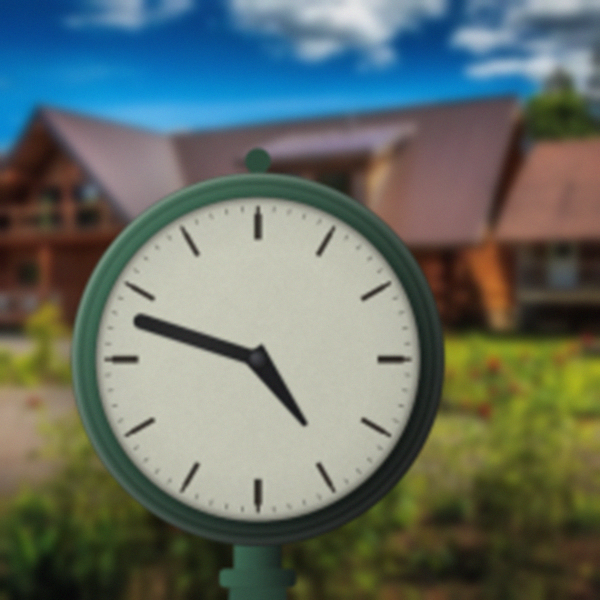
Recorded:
h=4 m=48
